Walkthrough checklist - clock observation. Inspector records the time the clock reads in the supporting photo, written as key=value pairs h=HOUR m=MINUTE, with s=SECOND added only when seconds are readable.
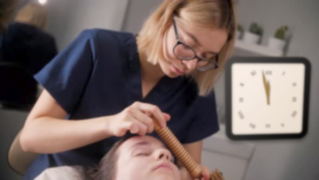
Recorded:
h=11 m=58
